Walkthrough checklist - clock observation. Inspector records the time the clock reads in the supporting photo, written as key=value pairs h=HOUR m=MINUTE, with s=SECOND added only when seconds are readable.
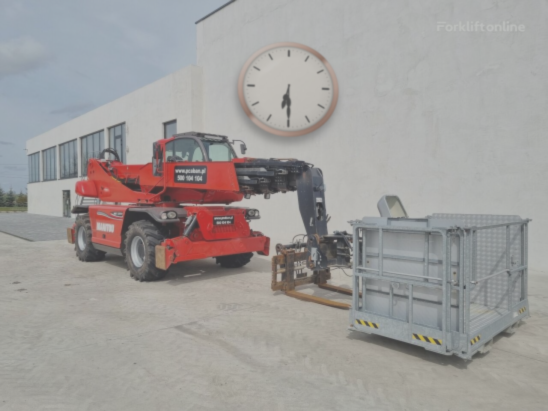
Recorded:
h=6 m=30
